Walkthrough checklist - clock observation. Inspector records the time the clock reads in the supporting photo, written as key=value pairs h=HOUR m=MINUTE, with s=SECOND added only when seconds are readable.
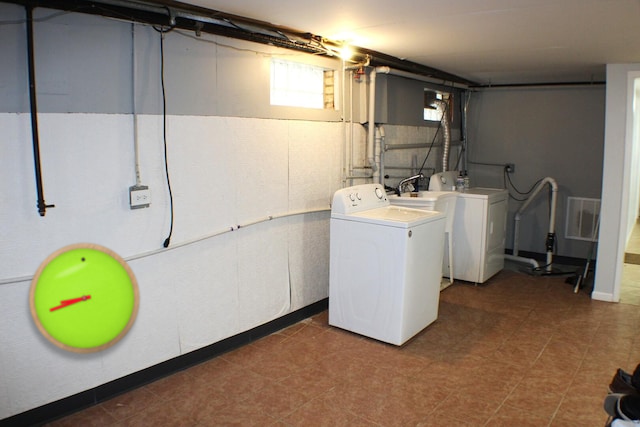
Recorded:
h=8 m=42
